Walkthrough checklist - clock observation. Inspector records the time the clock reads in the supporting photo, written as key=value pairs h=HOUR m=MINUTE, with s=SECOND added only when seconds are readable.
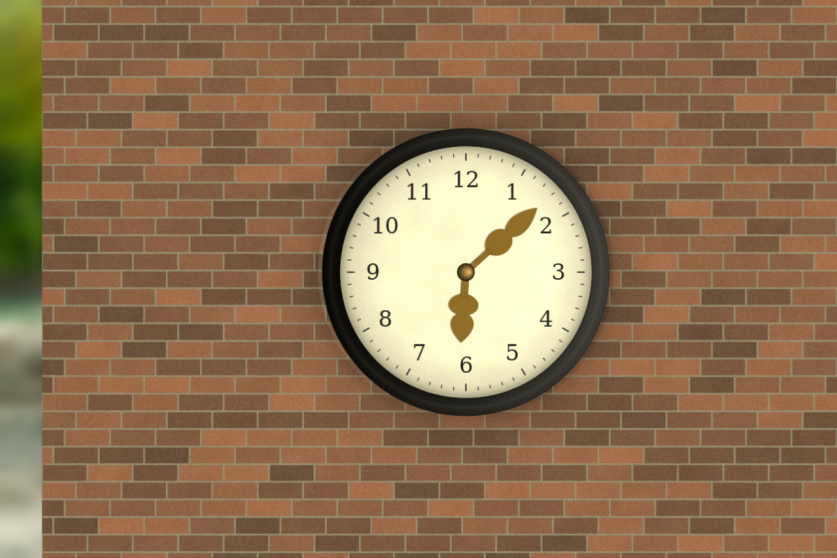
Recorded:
h=6 m=8
